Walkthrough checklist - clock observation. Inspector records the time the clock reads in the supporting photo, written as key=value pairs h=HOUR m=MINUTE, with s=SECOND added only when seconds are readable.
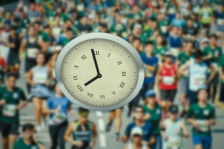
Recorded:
h=7 m=59
